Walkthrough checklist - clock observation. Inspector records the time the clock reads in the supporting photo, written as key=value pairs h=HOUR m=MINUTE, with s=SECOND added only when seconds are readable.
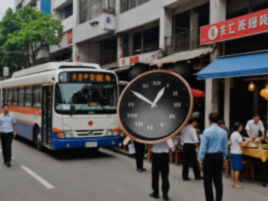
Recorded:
h=12 m=50
